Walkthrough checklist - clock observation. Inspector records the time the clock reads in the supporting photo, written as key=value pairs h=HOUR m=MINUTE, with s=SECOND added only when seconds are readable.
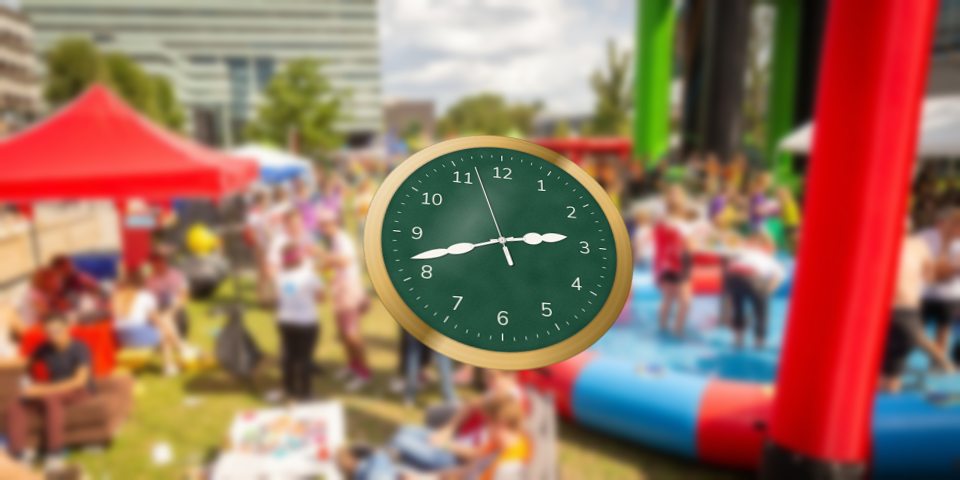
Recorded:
h=2 m=41 s=57
